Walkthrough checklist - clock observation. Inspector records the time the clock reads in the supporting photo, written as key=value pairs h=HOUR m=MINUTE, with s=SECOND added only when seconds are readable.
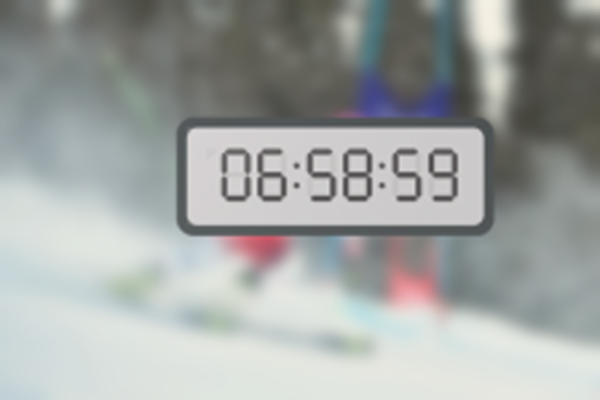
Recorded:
h=6 m=58 s=59
